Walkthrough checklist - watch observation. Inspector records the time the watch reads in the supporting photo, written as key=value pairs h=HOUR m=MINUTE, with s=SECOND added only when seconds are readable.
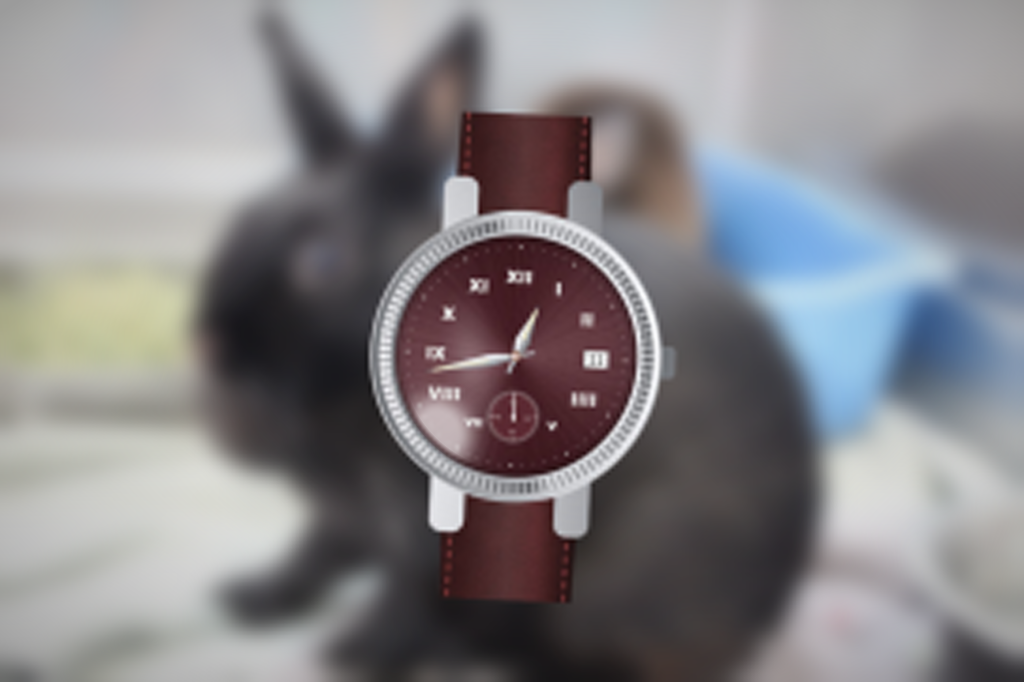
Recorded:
h=12 m=43
